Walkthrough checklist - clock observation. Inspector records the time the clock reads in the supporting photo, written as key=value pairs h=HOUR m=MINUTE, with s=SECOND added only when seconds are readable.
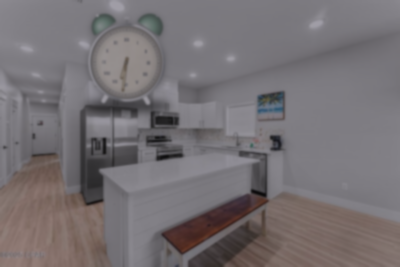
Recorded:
h=6 m=31
